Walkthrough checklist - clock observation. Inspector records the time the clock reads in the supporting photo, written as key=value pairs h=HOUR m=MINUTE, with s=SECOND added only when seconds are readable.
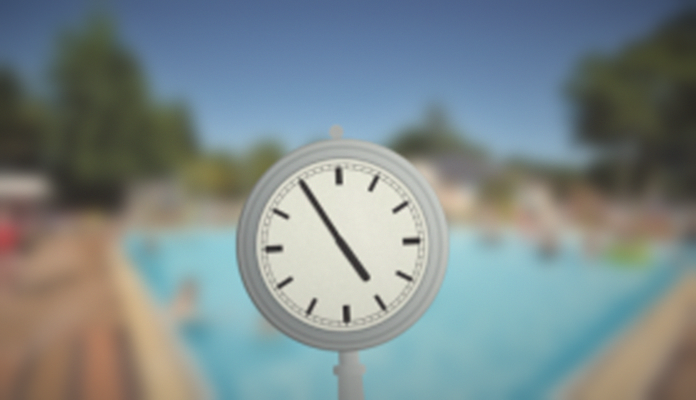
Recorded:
h=4 m=55
